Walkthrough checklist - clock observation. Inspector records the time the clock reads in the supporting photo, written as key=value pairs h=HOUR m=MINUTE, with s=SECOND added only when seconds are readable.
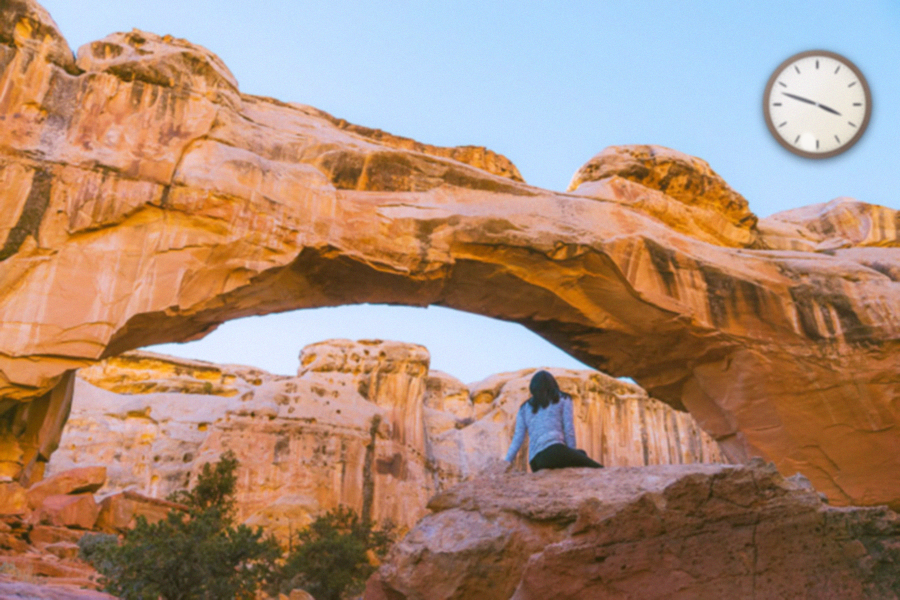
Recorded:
h=3 m=48
